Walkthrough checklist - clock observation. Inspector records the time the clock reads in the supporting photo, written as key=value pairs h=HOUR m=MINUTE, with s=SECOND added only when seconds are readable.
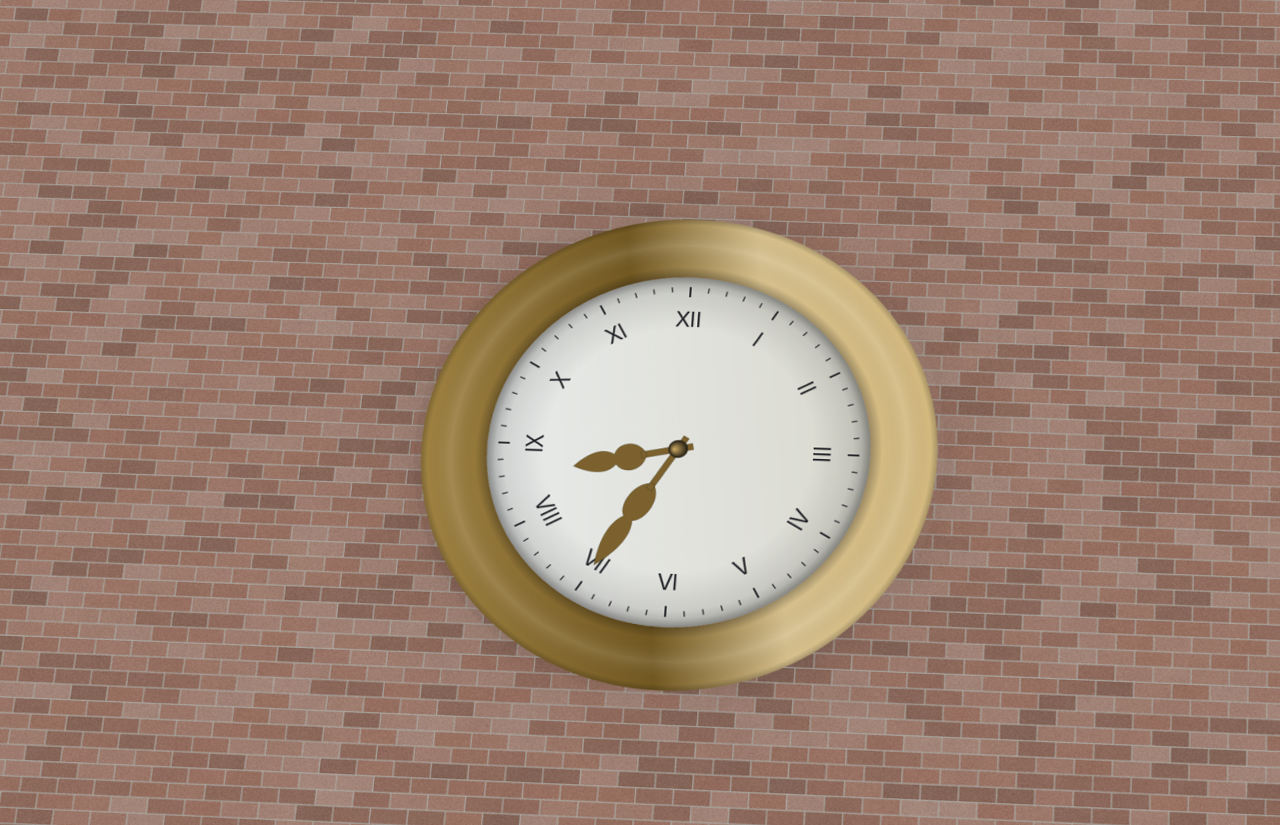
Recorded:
h=8 m=35
